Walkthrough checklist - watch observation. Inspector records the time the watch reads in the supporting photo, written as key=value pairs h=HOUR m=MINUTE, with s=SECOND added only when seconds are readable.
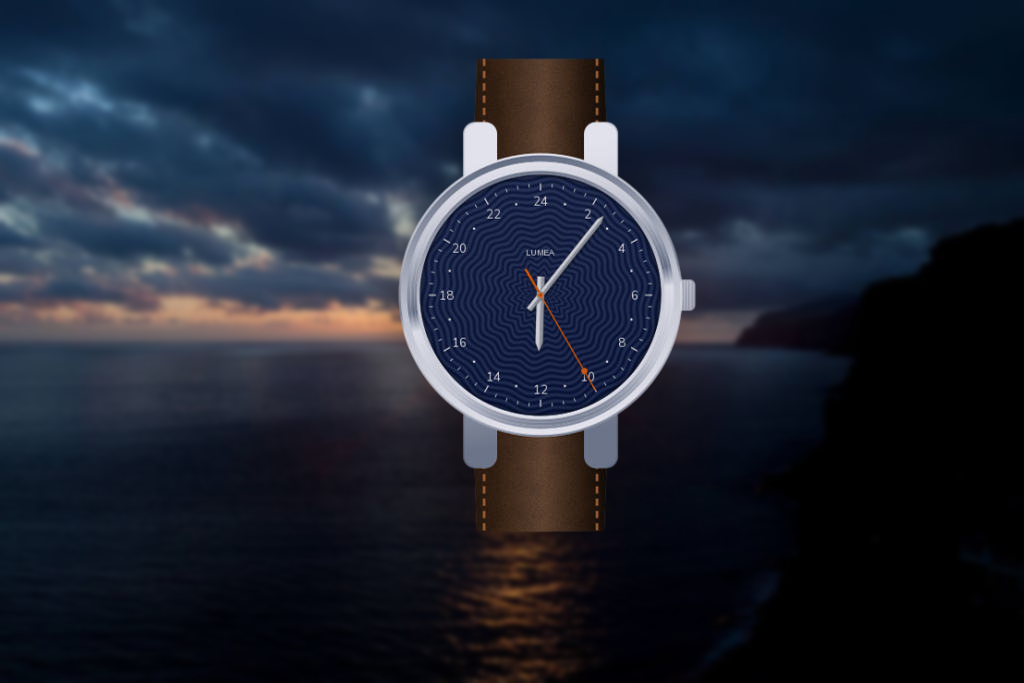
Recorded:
h=12 m=6 s=25
